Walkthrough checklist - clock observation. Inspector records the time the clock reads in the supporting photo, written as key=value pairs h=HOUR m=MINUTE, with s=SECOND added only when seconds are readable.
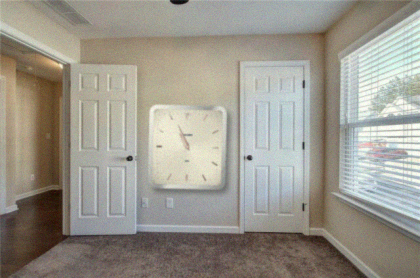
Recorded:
h=10 m=56
